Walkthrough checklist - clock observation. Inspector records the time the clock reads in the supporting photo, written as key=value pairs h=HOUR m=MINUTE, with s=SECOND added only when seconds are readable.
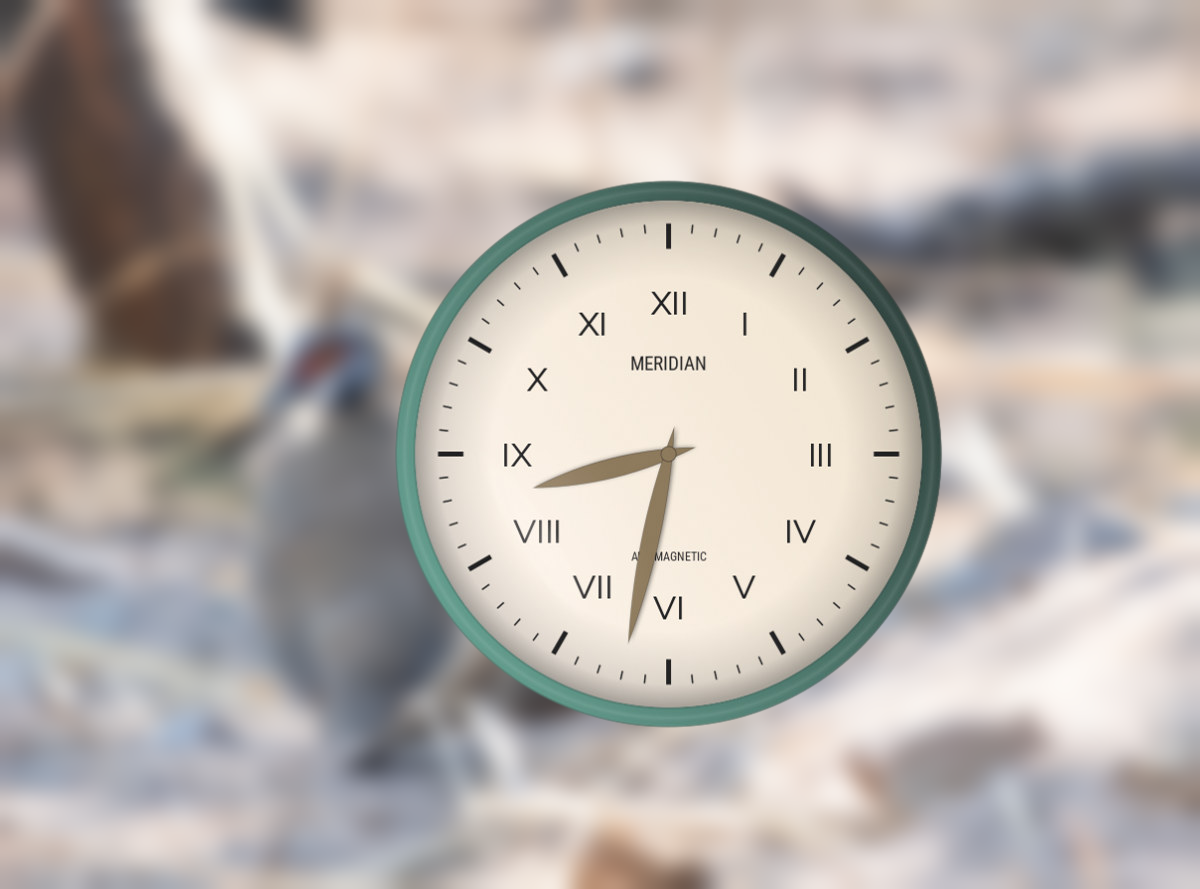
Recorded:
h=8 m=32
